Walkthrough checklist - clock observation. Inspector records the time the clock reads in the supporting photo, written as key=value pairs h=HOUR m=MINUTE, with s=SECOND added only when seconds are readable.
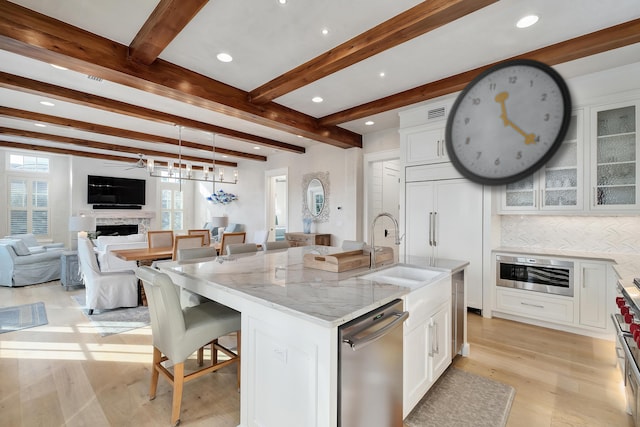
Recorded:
h=11 m=21
